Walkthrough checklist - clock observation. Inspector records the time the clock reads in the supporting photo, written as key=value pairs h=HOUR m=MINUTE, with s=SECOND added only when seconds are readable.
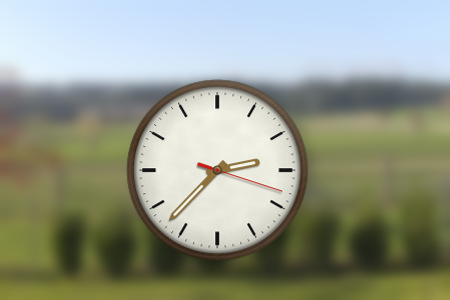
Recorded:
h=2 m=37 s=18
